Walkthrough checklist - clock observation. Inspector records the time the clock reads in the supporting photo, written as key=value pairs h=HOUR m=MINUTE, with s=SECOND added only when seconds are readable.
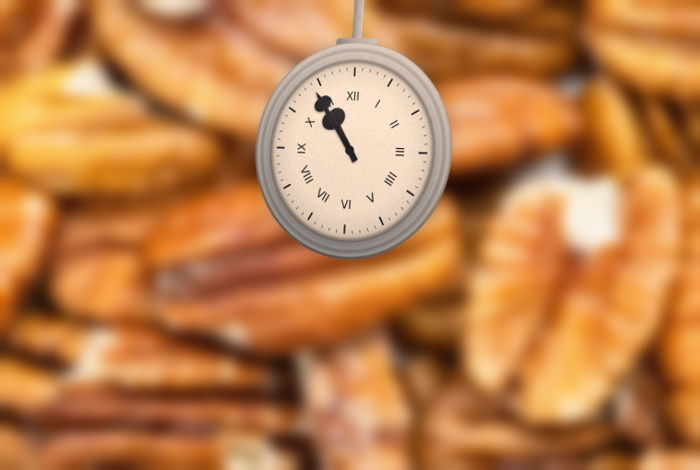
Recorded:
h=10 m=54
